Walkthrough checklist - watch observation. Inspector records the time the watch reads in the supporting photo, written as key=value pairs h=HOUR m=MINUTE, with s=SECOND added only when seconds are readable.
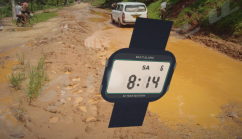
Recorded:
h=8 m=14
